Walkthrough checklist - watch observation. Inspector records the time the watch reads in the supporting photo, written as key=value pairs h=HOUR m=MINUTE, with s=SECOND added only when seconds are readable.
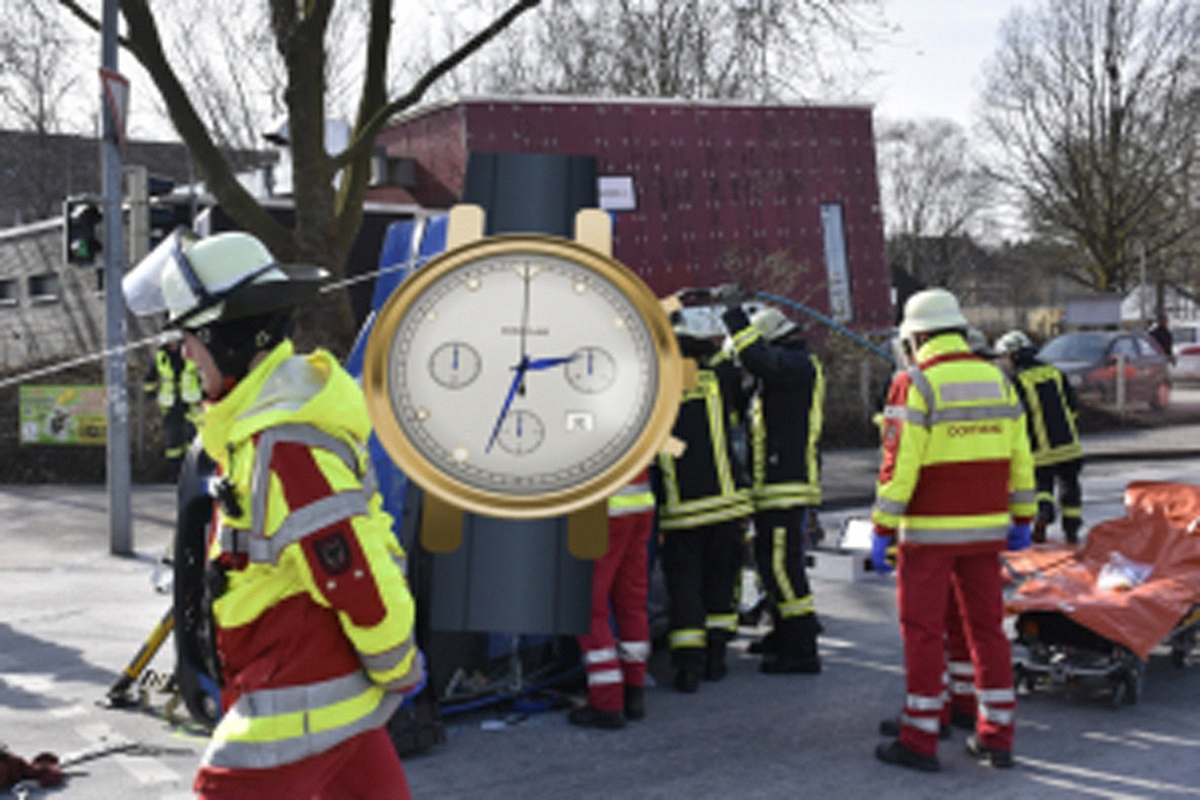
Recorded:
h=2 m=33
